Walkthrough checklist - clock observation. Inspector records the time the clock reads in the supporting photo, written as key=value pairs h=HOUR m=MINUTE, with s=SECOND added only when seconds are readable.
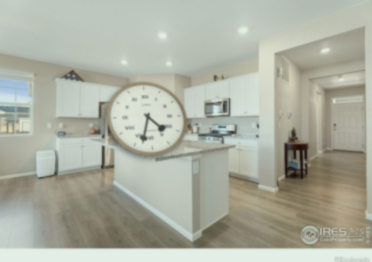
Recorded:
h=4 m=33
